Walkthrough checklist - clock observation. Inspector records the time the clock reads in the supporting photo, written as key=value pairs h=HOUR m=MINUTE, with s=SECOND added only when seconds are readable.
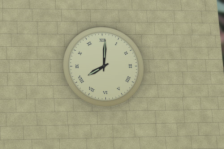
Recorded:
h=8 m=1
